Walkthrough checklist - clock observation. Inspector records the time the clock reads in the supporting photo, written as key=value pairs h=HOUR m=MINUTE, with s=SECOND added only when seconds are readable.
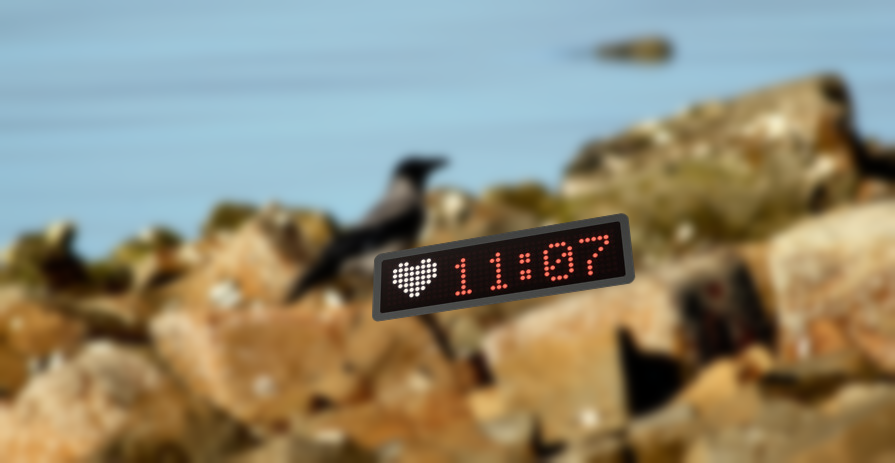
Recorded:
h=11 m=7
